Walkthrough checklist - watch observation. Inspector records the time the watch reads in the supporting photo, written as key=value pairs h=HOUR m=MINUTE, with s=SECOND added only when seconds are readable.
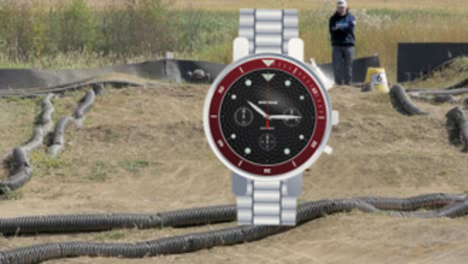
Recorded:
h=10 m=15
